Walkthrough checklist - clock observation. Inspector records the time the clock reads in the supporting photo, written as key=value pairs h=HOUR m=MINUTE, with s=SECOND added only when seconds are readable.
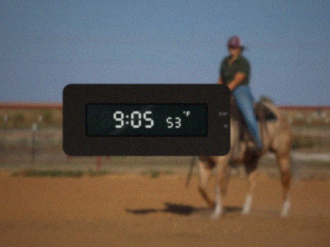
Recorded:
h=9 m=5
